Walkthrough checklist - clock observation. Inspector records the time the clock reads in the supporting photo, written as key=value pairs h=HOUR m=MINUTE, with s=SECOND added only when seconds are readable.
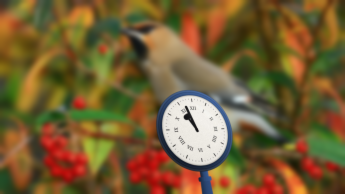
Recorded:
h=10 m=57
